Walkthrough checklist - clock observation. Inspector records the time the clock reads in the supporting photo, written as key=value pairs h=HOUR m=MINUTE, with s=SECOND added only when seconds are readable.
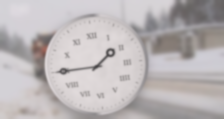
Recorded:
h=1 m=45
